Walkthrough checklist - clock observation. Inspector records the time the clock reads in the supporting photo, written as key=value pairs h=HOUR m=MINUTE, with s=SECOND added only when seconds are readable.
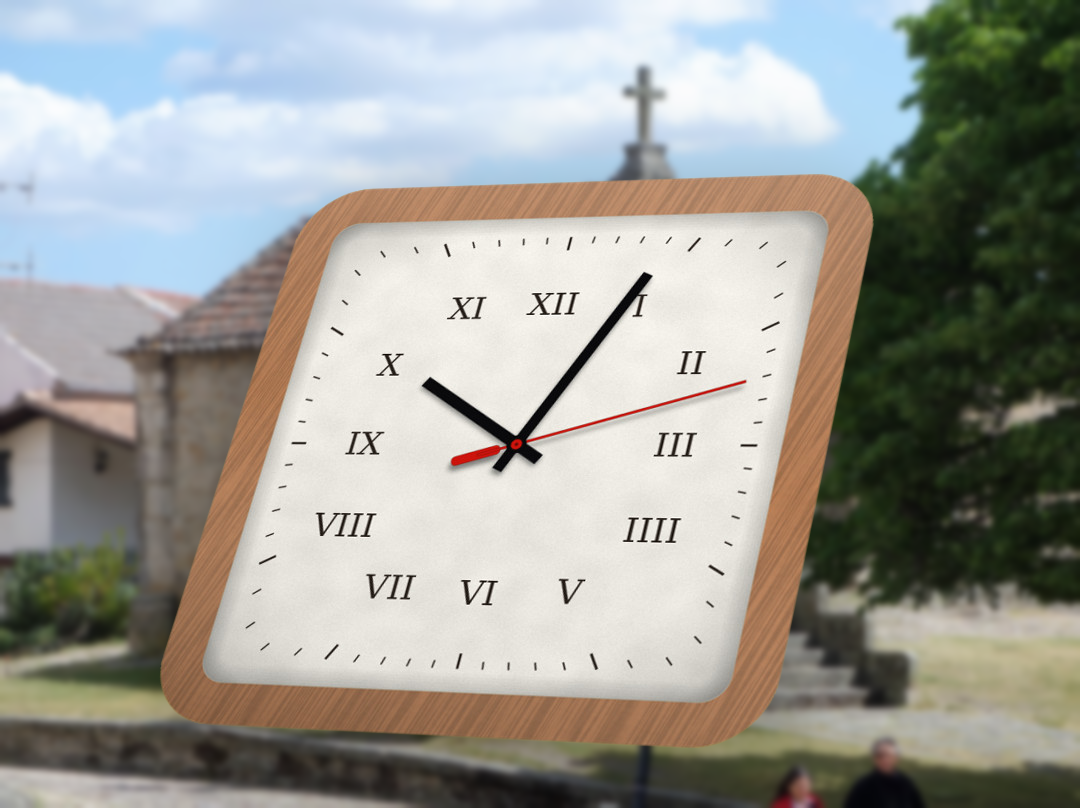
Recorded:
h=10 m=4 s=12
